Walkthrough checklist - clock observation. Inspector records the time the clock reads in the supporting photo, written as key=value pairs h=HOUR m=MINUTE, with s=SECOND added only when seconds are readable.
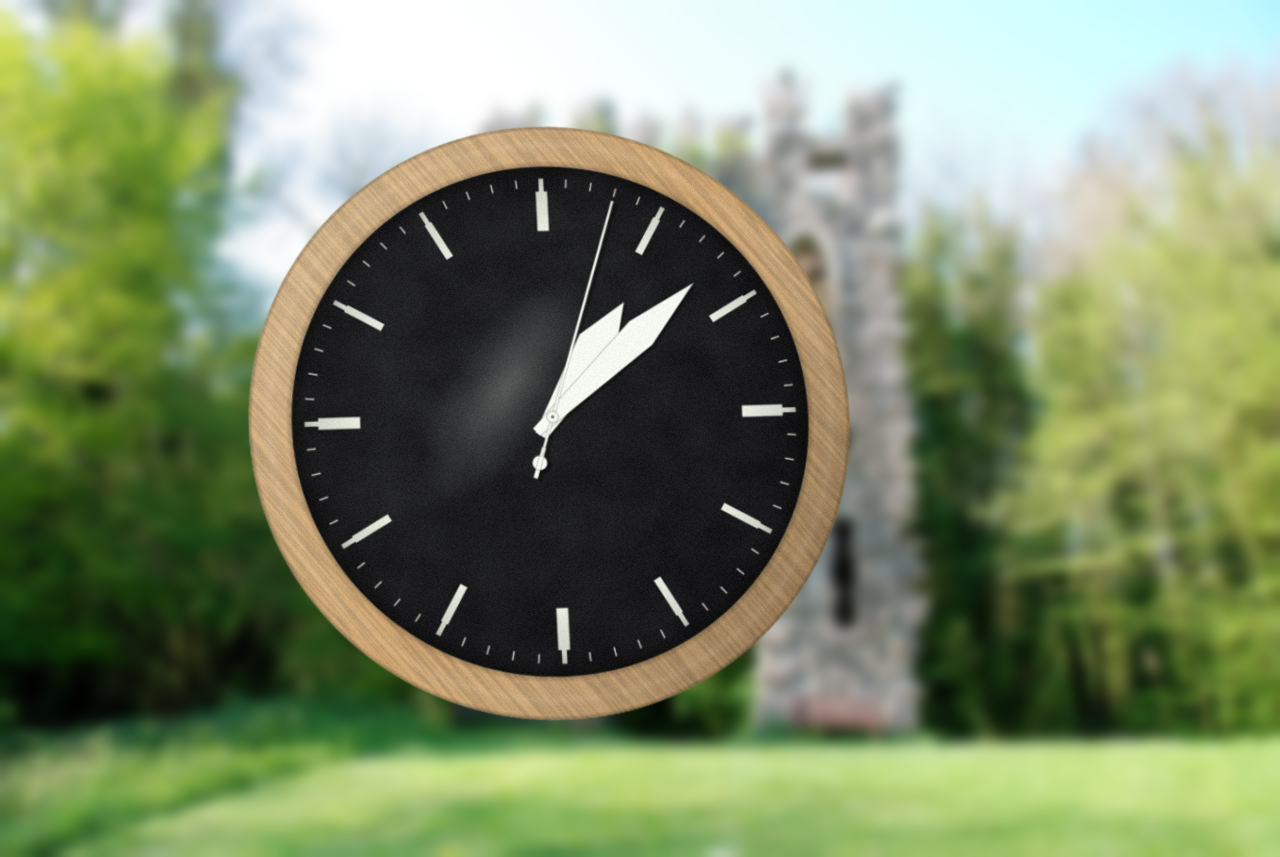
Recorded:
h=1 m=8 s=3
